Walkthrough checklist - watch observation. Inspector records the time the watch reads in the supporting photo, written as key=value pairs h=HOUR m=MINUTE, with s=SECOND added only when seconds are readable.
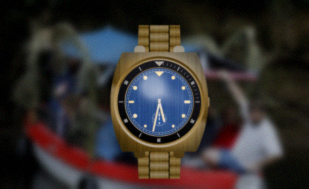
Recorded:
h=5 m=32
